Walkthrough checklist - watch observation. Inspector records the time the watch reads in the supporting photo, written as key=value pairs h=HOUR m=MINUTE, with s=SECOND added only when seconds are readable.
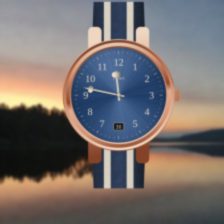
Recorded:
h=11 m=47
